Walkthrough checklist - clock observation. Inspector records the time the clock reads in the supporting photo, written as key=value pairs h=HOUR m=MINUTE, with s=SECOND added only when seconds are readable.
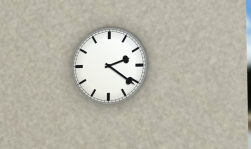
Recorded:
h=2 m=21
